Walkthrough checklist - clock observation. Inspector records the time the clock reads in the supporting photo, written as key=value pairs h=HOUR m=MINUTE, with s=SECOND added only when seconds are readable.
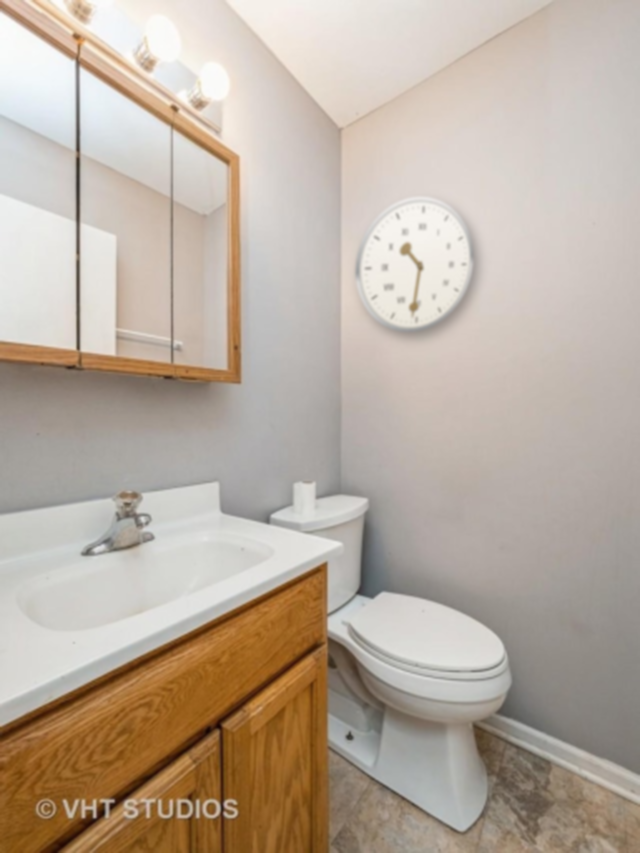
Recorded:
h=10 m=31
